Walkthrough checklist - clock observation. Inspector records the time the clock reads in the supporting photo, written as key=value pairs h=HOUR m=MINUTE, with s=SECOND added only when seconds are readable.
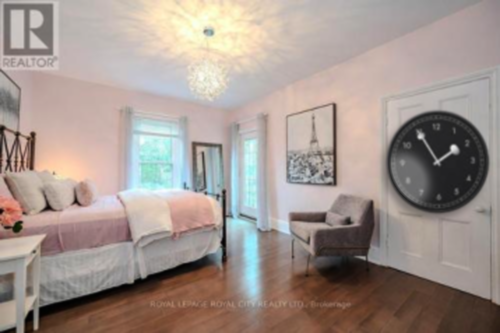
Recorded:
h=1 m=55
